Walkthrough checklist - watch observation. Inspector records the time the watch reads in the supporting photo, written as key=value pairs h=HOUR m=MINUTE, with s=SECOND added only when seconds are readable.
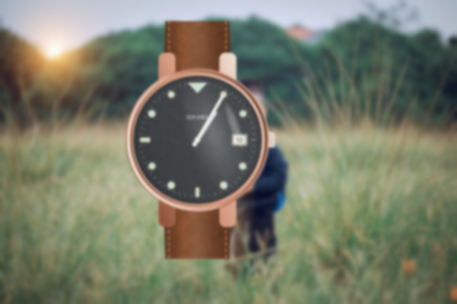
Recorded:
h=1 m=5
